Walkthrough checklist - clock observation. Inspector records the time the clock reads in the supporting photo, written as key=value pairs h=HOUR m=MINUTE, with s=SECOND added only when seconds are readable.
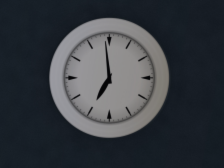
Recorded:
h=6 m=59
